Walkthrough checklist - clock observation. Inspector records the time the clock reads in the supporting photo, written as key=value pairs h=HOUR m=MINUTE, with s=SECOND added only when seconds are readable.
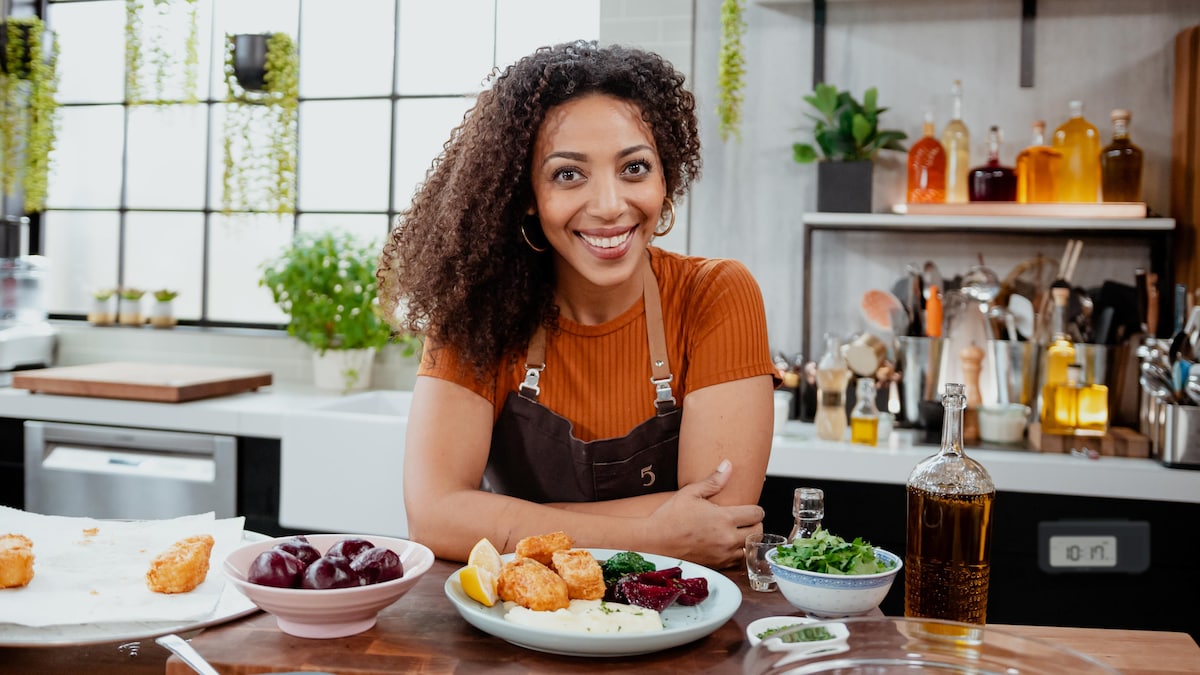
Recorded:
h=10 m=17
